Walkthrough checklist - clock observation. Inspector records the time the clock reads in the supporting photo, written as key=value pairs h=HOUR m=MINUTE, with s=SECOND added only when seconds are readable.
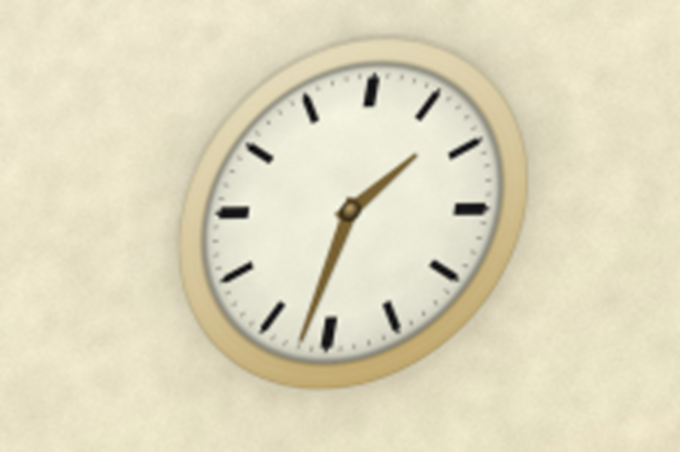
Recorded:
h=1 m=32
